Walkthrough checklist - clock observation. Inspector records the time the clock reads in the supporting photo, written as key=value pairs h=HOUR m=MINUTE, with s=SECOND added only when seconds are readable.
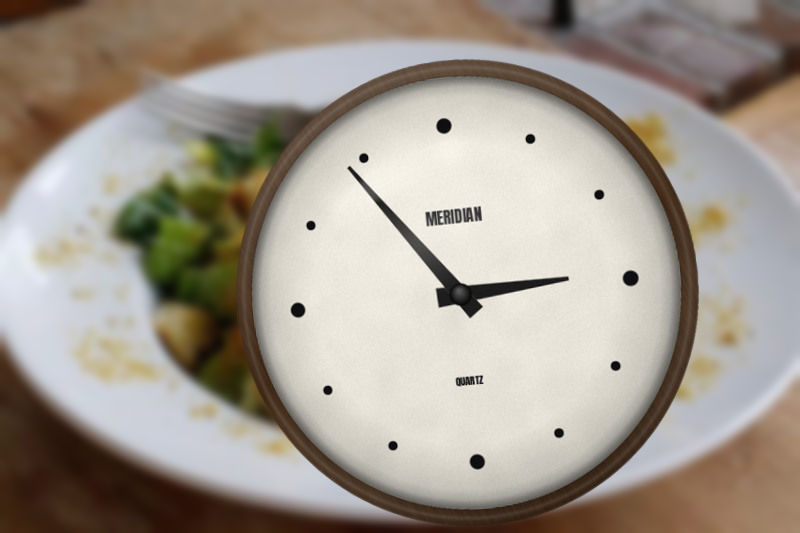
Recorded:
h=2 m=54
